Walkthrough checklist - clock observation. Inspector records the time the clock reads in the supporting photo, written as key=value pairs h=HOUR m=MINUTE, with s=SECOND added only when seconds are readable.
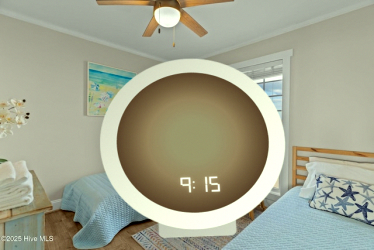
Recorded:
h=9 m=15
